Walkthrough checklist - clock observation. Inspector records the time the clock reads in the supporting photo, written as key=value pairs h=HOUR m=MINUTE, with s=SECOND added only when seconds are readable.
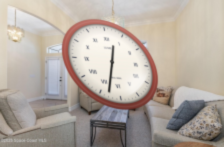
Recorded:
h=12 m=33
